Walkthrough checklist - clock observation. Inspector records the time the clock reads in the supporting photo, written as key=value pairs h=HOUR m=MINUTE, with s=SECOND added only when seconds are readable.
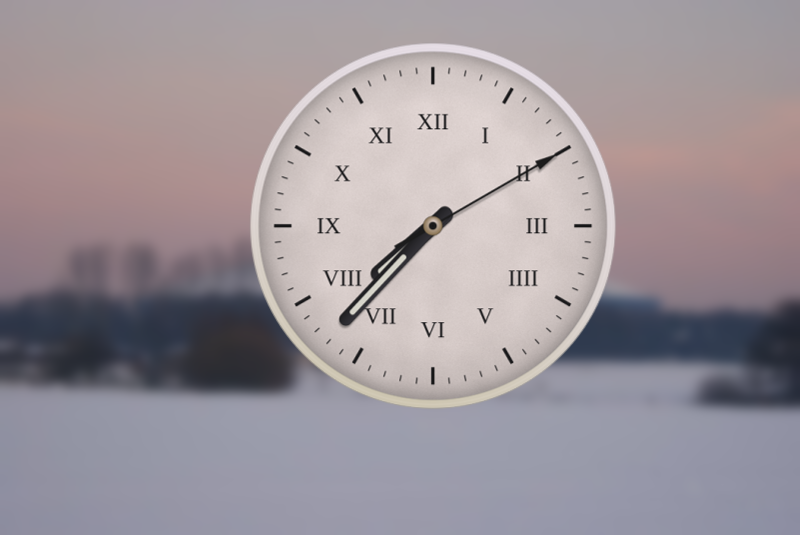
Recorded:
h=7 m=37 s=10
